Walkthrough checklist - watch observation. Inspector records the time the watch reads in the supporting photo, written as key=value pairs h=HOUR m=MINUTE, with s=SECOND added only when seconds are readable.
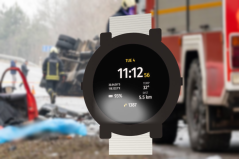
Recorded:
h=11 m=12
